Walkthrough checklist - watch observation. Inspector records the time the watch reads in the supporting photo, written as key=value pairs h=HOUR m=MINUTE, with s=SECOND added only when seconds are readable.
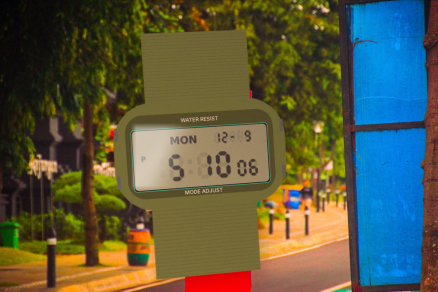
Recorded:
h=5 m=10 s=6
